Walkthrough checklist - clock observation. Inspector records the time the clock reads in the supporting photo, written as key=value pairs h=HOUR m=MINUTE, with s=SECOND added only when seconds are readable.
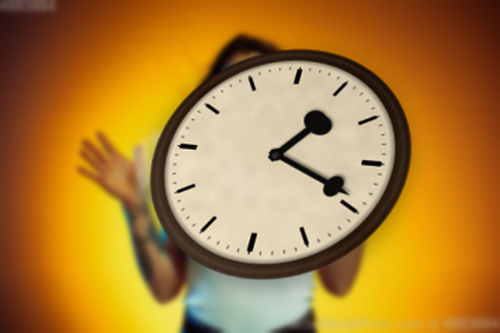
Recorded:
h=1 m=19
